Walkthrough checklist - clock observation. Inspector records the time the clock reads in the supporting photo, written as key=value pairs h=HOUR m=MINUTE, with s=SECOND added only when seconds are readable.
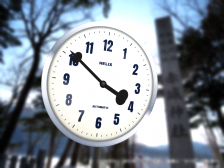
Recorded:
h=3 m=51
